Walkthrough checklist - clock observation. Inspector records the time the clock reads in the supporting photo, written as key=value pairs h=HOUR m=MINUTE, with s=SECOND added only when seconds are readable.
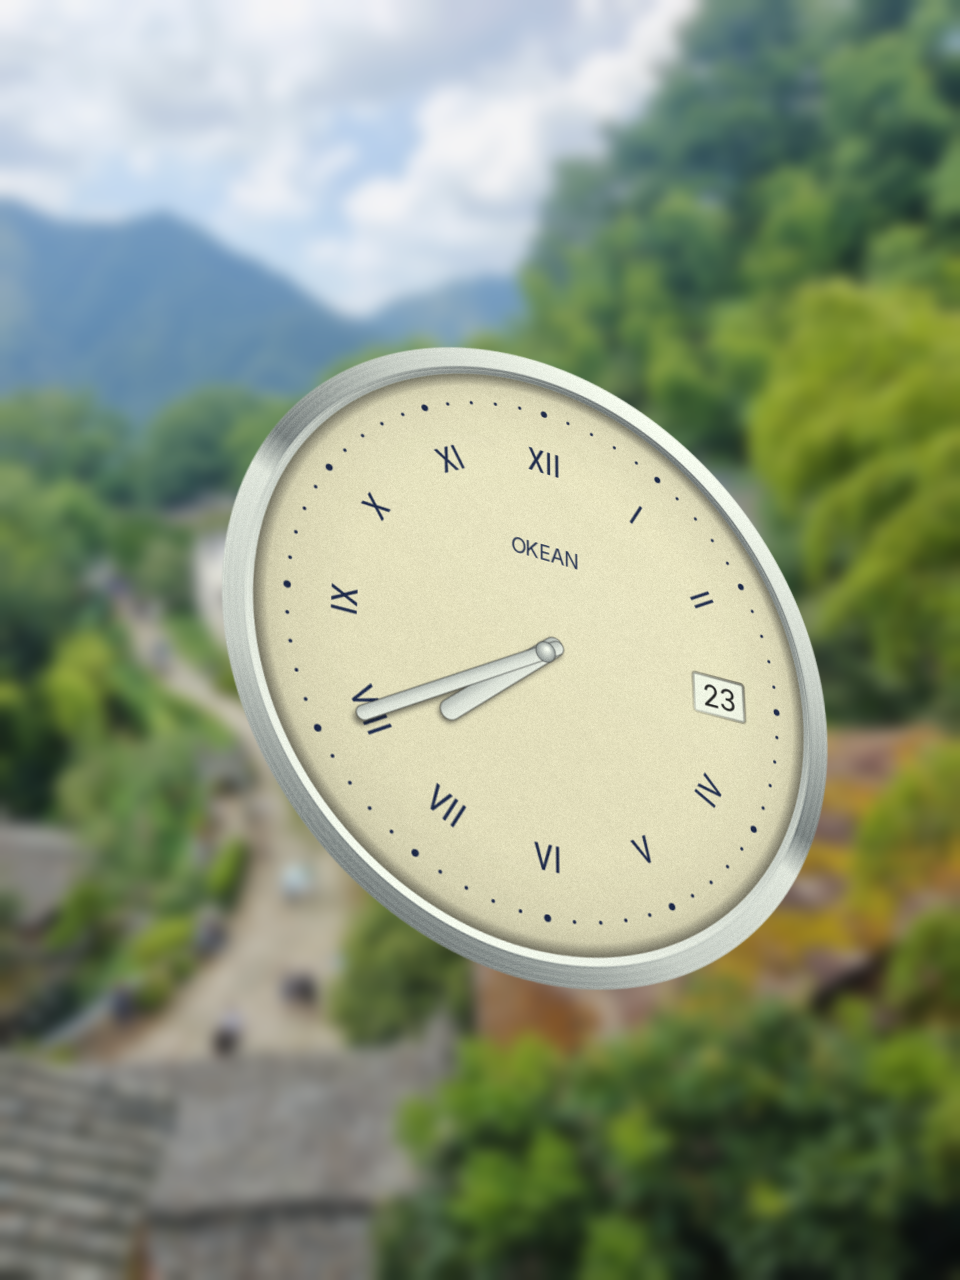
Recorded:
h=7 m=40
